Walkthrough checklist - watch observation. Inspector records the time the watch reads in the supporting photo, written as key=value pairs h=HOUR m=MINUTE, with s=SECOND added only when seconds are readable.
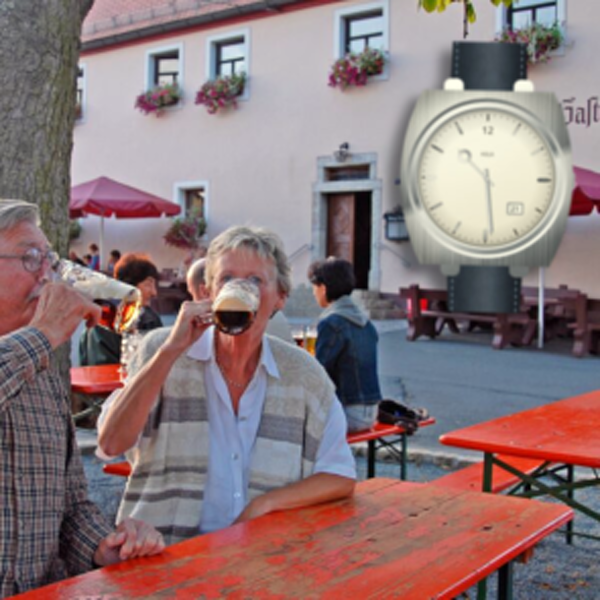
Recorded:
h=10 m=29
